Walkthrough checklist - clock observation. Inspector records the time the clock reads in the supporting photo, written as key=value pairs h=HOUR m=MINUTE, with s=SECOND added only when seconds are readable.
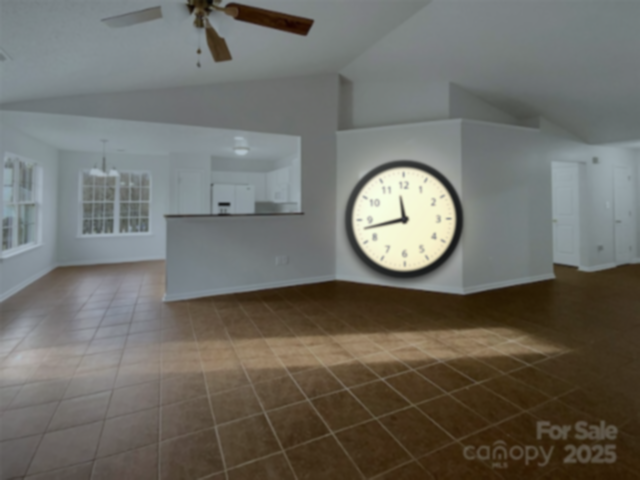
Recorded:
h=11 m=43
